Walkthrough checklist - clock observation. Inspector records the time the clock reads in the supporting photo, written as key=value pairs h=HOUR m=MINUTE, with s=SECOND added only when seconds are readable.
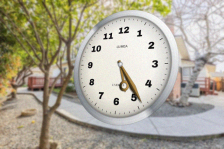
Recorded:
h=5 m=24
